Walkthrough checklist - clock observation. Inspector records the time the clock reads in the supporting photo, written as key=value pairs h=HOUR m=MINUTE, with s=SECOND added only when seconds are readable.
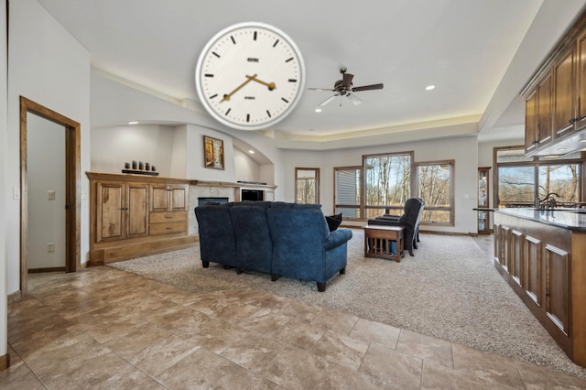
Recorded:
h=3 m=38
